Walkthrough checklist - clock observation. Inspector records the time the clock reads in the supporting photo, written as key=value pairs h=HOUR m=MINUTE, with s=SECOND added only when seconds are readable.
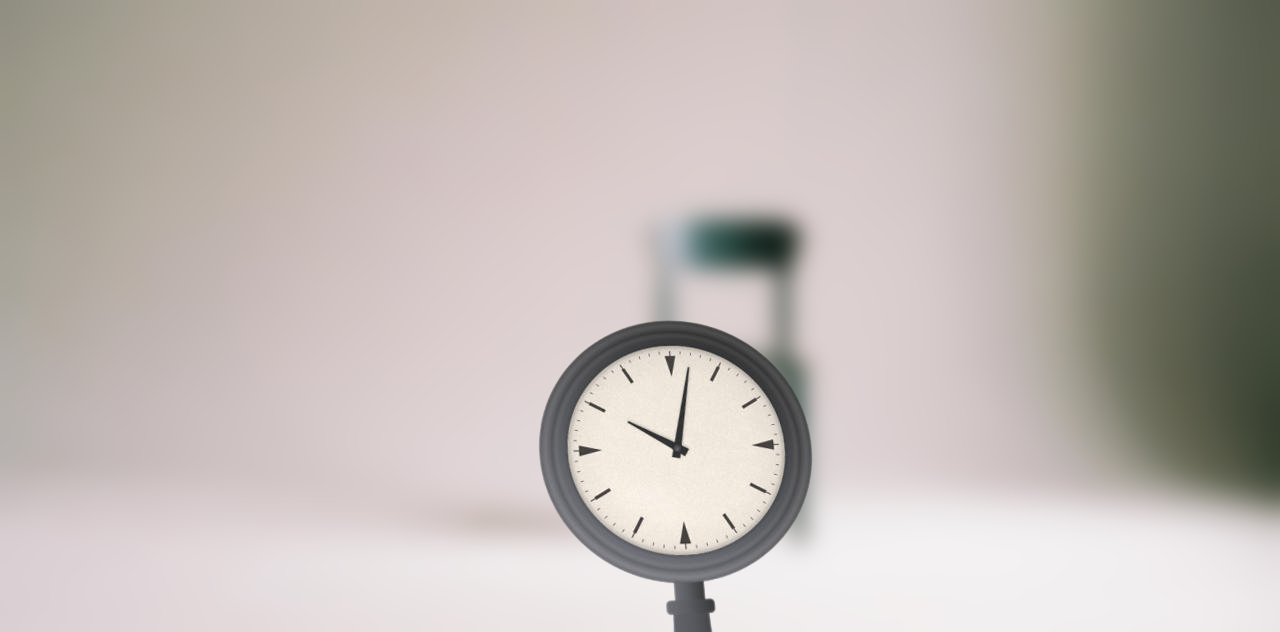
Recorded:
h=10 m=2
